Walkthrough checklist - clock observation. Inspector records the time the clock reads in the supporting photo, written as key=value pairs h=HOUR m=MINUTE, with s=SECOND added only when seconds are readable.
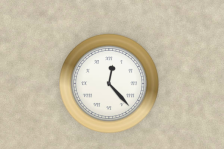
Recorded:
h=12 m=23
